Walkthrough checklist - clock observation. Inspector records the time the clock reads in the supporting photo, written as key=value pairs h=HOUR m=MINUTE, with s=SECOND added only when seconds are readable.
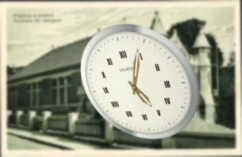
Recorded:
h=5 m=4
